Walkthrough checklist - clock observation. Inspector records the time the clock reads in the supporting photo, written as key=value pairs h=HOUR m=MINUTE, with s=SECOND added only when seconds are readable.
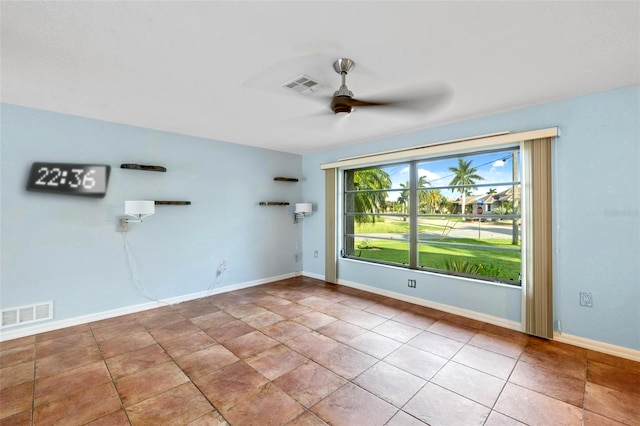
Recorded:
h=22 m=36
